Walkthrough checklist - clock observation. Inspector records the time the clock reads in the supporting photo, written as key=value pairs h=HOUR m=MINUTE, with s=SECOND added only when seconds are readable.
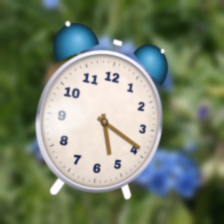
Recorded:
h=5 m=19
